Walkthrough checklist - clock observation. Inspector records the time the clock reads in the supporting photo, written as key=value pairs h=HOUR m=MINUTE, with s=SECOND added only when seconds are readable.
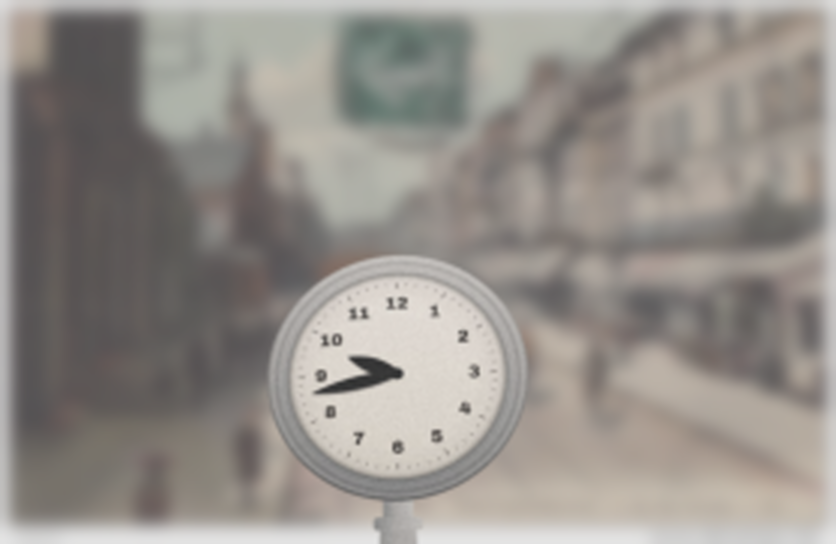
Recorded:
h=9 m=43
